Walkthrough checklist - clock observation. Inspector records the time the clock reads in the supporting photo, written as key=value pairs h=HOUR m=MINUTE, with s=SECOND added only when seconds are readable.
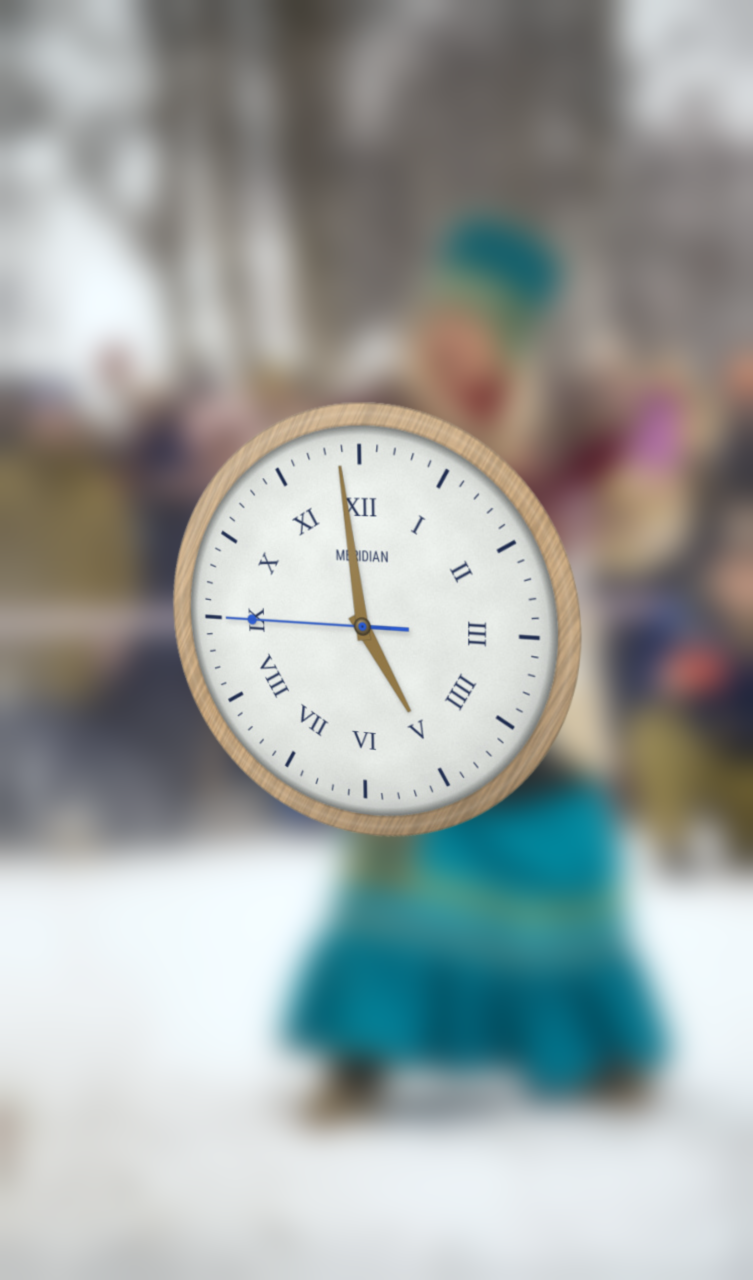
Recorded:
h=4 m=58 s=45
